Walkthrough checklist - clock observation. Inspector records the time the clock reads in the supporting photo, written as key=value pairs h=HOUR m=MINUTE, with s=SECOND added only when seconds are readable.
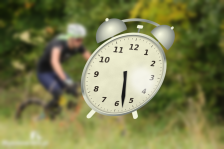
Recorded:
h=5 m=28
